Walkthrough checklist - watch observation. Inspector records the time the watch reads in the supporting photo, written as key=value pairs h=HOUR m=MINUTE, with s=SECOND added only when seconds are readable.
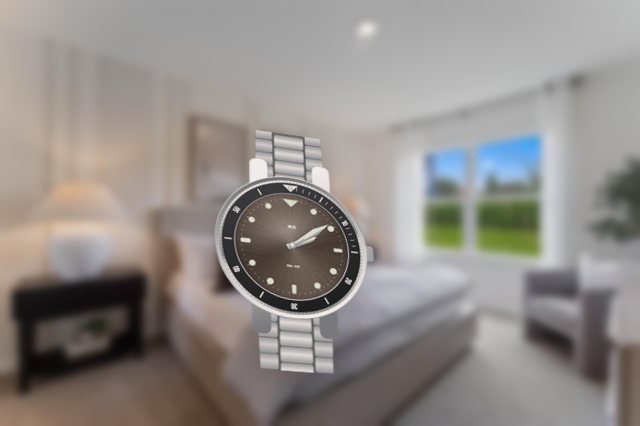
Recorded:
h=2 m=9
